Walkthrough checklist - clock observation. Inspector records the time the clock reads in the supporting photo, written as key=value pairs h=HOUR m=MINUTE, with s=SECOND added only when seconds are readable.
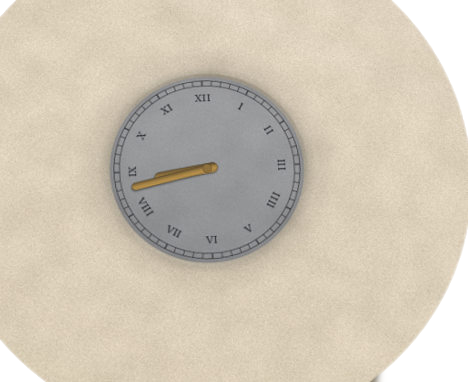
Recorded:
h=8 m=43
